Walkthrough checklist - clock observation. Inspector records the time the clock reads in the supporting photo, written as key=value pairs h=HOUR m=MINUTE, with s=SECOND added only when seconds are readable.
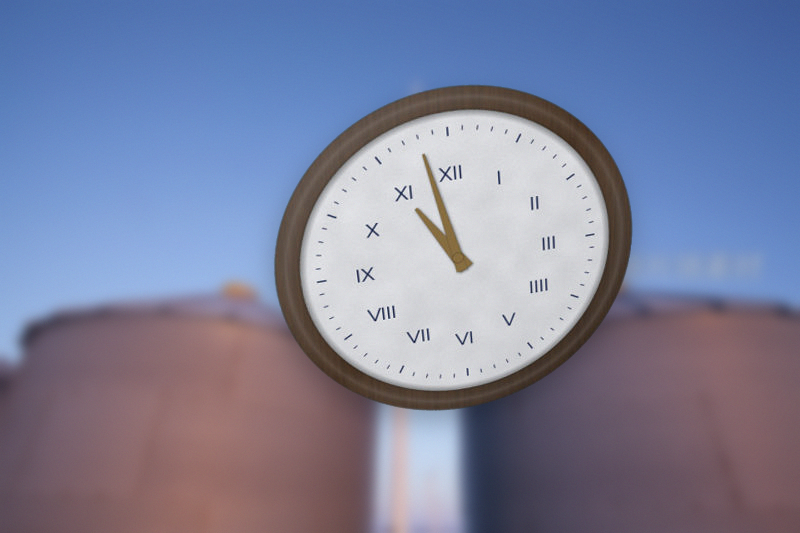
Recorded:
h=10 m=58
